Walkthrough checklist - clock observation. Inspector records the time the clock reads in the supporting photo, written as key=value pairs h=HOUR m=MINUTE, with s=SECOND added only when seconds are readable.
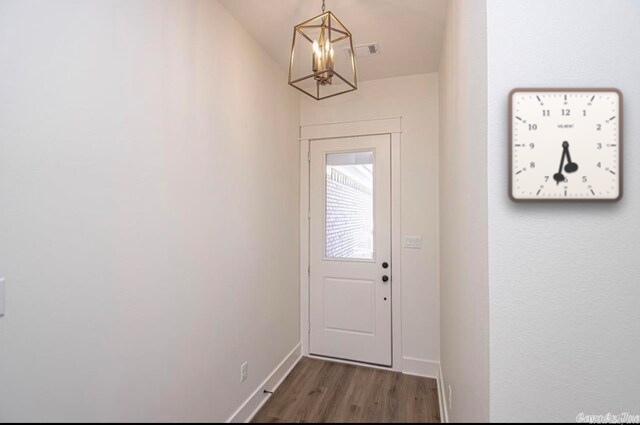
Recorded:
h=5 m=32
